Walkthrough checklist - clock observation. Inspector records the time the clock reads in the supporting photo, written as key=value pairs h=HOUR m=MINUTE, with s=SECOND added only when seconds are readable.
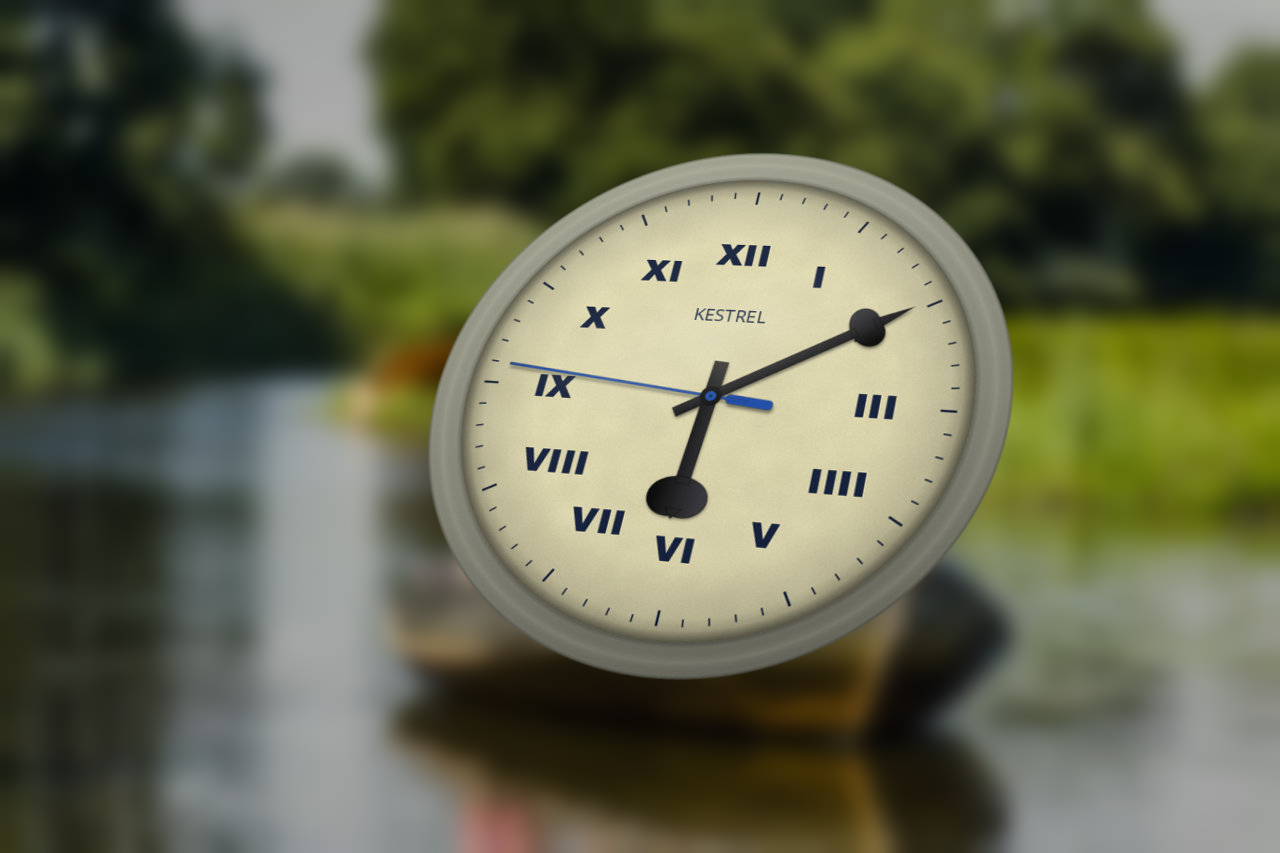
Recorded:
h=6 m=9 s=46
